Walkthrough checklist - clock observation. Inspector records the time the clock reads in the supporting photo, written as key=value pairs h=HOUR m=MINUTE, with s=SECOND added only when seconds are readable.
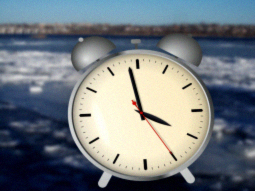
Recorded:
h=3 m=58 s=25
